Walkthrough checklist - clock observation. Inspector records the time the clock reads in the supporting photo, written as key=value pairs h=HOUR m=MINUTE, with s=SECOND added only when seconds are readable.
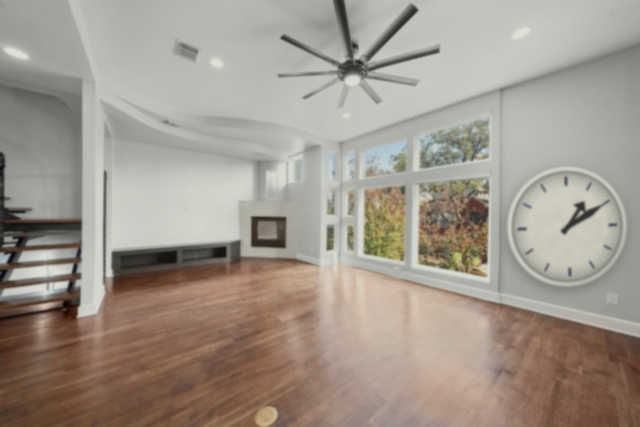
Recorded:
h=1 m=10
